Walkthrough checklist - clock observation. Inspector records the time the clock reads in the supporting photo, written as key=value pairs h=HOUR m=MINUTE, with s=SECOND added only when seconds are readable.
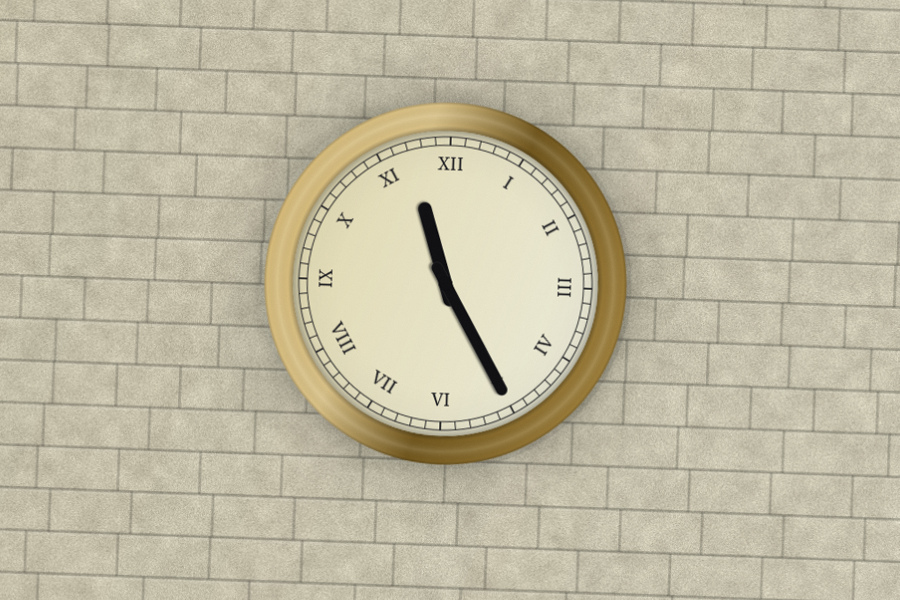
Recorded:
h=11 m=25
